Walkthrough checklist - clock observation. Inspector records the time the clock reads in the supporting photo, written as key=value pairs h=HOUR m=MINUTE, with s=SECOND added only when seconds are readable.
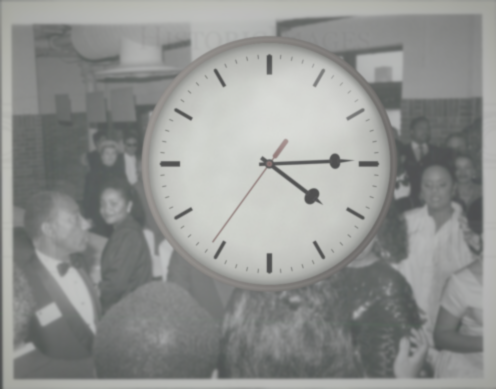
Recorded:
h=4 m=14 s=36
